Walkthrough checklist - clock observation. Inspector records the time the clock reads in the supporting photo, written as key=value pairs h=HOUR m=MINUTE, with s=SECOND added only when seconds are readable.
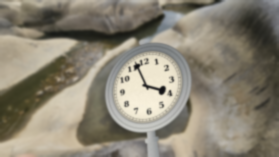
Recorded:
h=3 m=57
